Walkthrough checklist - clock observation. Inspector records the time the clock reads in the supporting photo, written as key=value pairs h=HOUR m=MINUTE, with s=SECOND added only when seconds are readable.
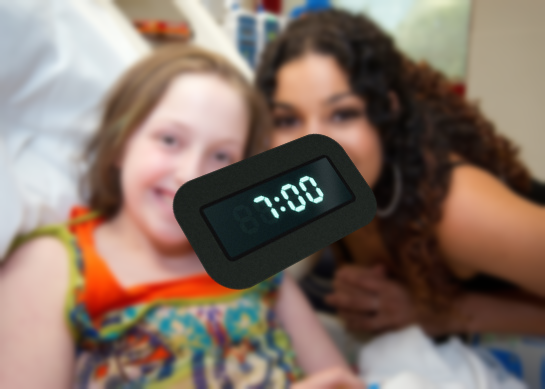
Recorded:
h=7 m=0
